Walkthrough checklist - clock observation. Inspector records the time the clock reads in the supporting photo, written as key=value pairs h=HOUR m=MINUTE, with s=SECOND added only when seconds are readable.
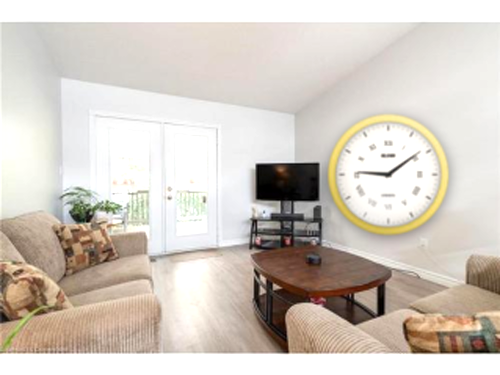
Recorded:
h=9 m=9
